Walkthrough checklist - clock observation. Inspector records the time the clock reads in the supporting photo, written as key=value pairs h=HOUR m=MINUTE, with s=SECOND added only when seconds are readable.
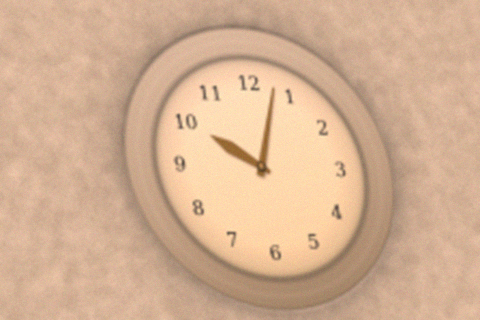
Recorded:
h=10 m=3
